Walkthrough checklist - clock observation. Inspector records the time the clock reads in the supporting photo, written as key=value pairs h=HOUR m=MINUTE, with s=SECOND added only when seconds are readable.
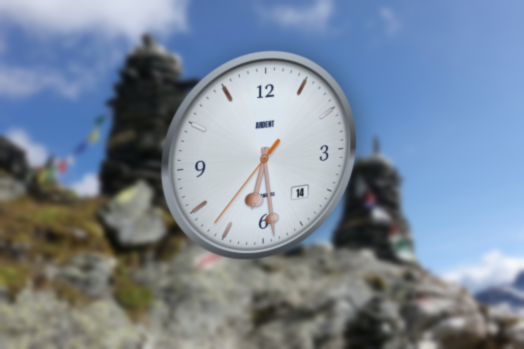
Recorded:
h=6 m=28 s=37
